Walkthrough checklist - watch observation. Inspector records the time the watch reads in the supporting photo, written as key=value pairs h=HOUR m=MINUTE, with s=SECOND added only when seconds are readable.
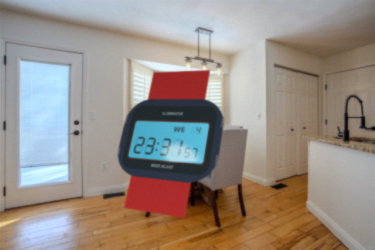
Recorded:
h=23 m=31 s=57
